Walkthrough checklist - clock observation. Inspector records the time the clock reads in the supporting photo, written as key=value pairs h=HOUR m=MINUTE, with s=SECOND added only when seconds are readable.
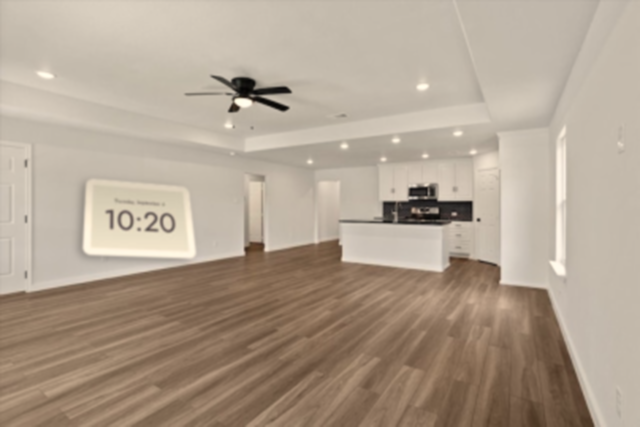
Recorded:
h=10 m=20
